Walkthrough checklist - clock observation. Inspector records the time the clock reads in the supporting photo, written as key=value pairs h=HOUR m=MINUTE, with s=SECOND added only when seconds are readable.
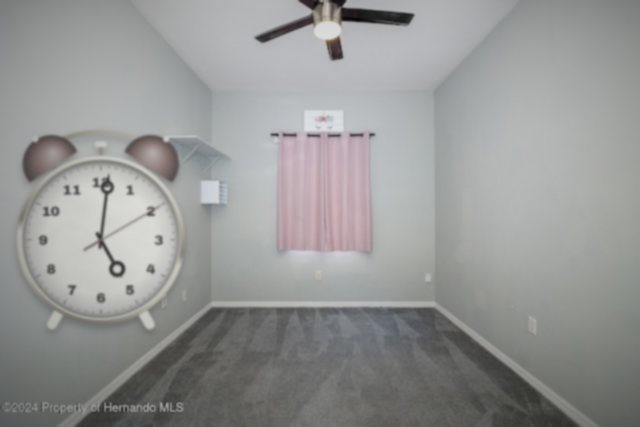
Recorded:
h=5 m=1 s=10
